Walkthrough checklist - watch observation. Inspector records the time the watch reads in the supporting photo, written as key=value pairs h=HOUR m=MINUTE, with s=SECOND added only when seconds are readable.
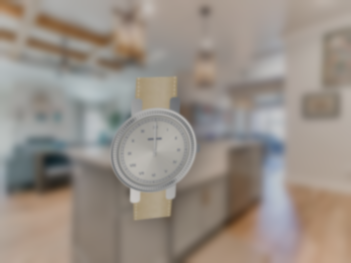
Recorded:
h=12 m=0
